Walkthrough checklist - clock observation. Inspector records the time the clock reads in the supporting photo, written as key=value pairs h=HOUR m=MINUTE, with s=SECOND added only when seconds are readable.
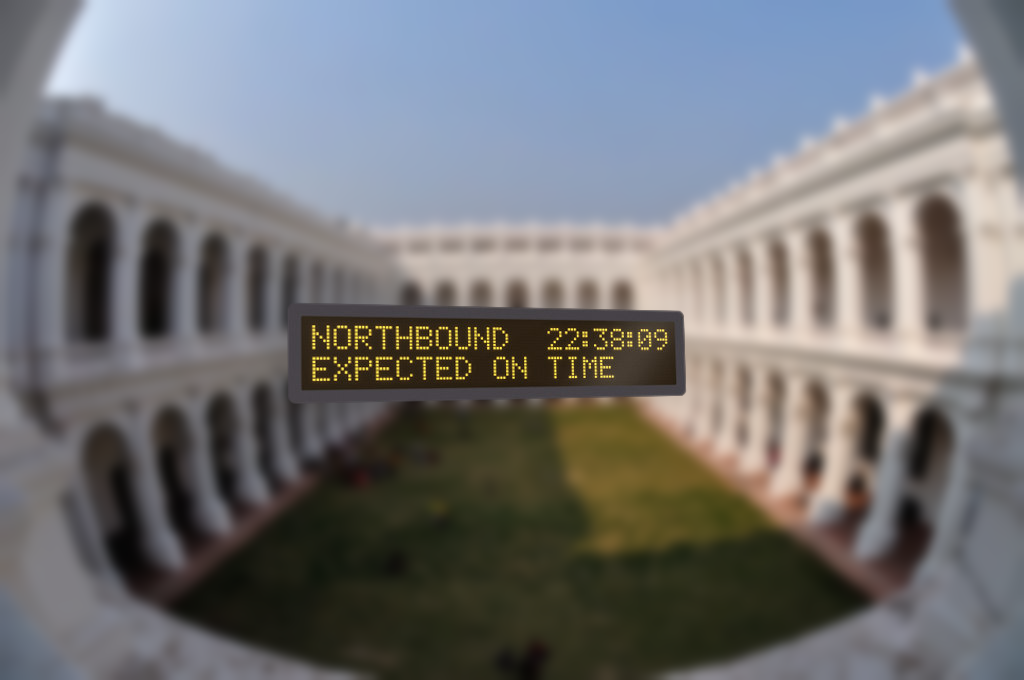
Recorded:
h=22 m=38 s=9
